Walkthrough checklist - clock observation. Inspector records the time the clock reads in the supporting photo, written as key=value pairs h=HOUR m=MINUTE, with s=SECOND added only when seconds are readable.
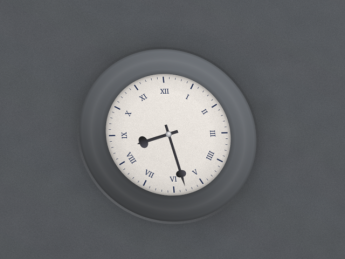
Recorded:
h=8 m=28
